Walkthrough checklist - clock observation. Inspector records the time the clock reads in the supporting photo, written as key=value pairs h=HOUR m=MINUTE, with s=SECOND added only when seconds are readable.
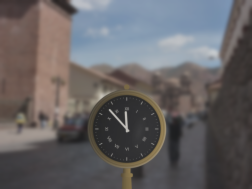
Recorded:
h=11 m=53
